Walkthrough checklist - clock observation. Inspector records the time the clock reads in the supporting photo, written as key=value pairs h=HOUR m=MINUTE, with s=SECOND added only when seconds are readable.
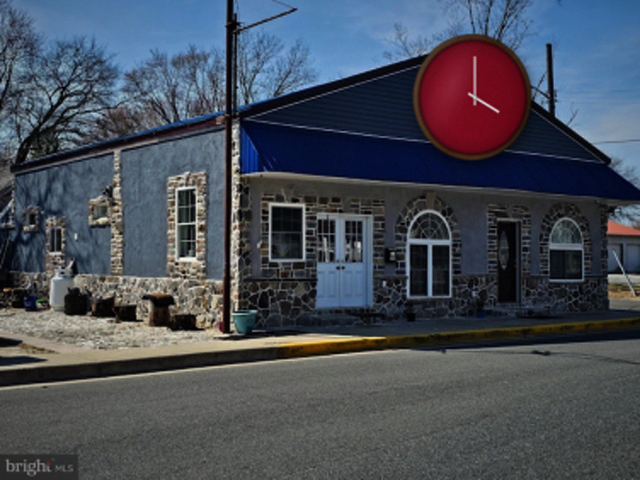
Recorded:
h=4 m=0
